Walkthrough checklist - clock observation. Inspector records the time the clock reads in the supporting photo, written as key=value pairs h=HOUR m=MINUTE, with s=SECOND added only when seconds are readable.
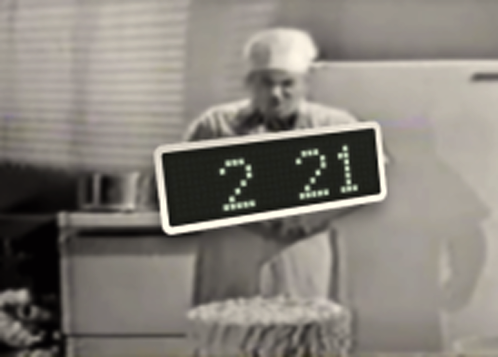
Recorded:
h=2 m=21
